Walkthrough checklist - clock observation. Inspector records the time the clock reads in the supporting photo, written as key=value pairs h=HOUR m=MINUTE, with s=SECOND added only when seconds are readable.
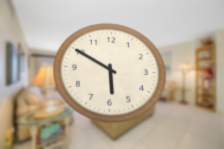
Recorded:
h=5 m=50
